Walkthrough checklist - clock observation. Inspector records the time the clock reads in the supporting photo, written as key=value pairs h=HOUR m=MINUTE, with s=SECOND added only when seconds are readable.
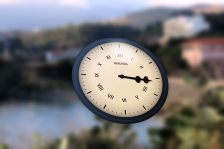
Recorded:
h=3 m=16
